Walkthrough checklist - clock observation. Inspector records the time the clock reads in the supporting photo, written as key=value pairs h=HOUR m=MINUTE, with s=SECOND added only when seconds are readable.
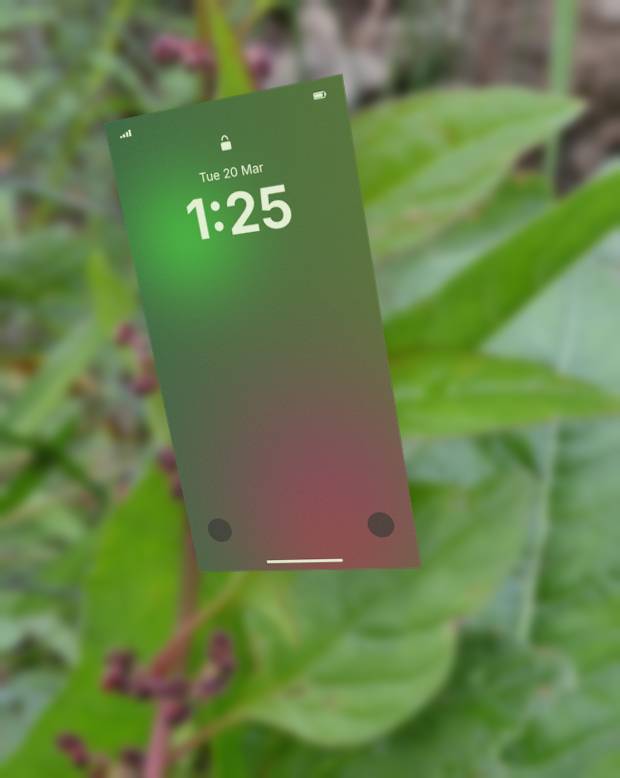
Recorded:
h=1 m=25
